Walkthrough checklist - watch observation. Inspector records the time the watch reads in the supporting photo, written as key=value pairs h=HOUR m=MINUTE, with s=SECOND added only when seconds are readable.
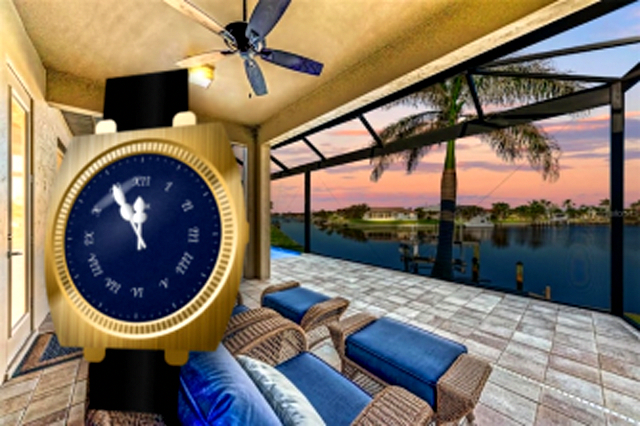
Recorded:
h=11 m=55
